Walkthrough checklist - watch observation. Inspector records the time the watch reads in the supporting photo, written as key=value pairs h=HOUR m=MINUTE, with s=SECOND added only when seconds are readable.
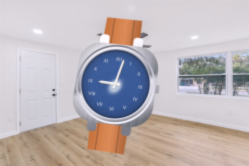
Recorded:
h=9 m=2
